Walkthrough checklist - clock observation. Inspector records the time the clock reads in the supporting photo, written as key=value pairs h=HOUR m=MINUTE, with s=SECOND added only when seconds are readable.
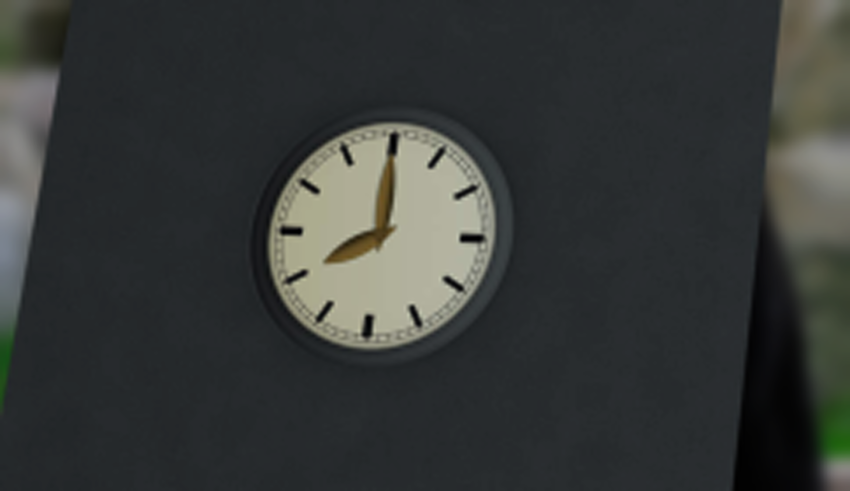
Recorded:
h=8 m=0
